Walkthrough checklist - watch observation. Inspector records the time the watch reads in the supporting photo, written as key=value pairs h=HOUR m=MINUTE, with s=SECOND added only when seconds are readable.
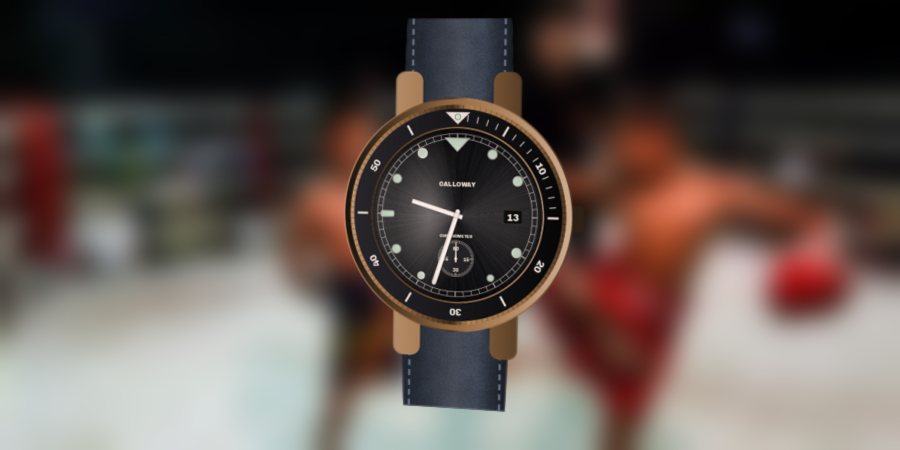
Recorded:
h=9 m=33
